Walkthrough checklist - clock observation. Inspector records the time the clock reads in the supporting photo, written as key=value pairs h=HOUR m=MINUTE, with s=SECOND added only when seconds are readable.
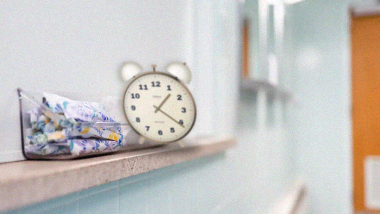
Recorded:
h=1 m=21
